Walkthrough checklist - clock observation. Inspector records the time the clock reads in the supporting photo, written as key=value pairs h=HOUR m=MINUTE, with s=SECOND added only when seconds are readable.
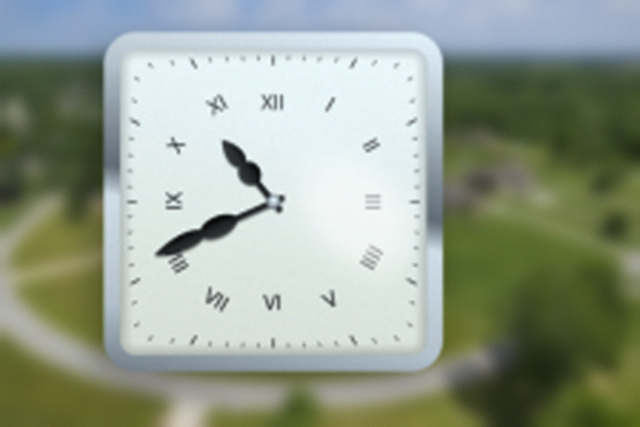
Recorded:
h=10 m=41
